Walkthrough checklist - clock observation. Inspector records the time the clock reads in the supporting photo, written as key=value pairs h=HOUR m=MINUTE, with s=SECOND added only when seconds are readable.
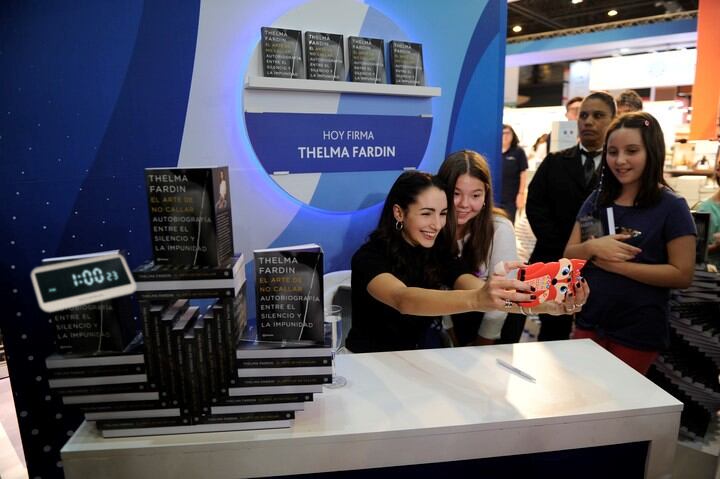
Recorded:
h=1 m=0
